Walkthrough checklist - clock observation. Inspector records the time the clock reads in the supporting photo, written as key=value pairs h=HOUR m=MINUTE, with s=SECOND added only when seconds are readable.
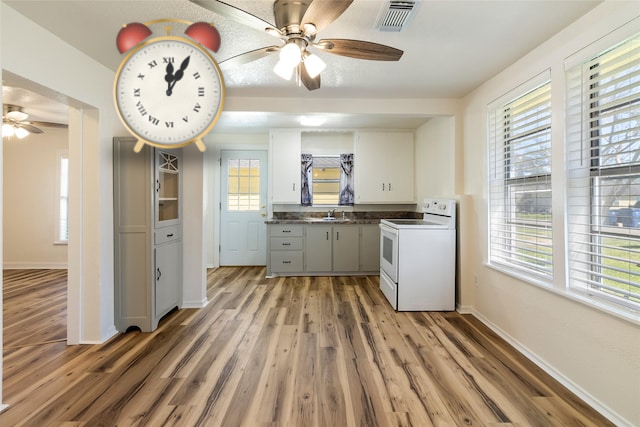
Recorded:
h=12 m=5
